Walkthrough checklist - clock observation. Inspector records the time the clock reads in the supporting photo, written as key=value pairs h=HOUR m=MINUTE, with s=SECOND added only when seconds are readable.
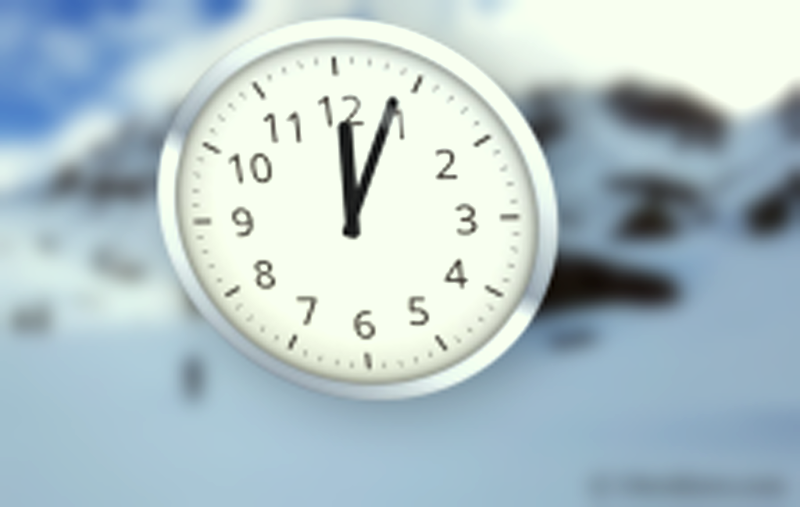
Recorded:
h=12 m=4
